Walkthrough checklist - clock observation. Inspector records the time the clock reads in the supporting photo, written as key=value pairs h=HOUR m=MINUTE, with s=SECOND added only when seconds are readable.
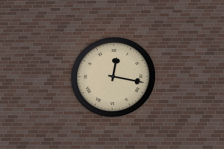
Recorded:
h=12 m=17
